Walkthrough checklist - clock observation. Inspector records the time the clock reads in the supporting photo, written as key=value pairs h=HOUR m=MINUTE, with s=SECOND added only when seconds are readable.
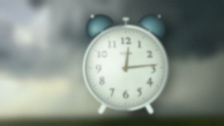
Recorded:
h=12 m=14
